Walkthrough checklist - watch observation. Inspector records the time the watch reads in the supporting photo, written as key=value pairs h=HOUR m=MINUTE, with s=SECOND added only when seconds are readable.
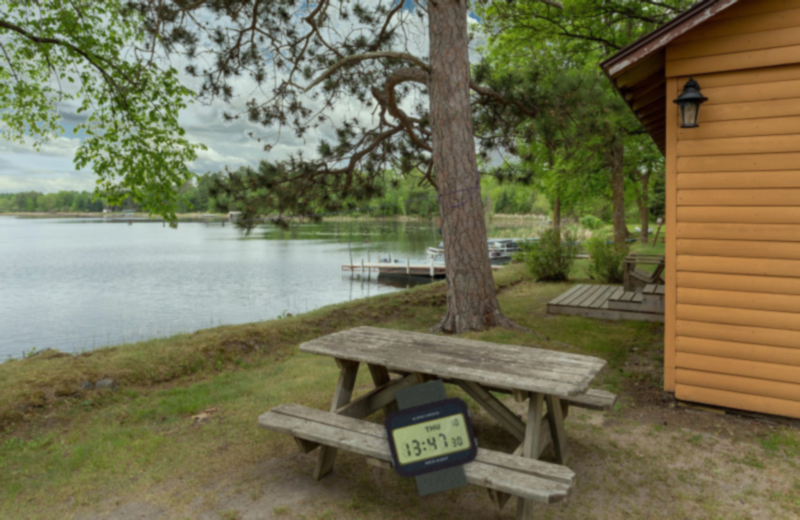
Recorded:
h=13 m=47
